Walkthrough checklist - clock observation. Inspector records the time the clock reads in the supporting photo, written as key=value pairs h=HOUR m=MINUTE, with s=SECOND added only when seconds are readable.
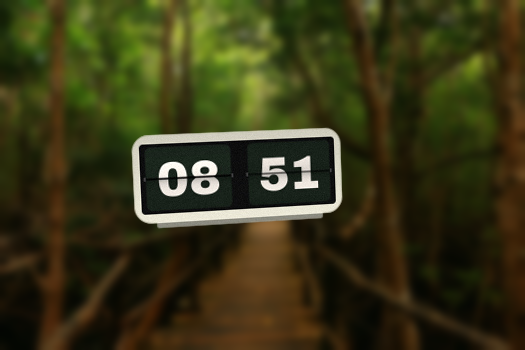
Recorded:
h=8 m=51
